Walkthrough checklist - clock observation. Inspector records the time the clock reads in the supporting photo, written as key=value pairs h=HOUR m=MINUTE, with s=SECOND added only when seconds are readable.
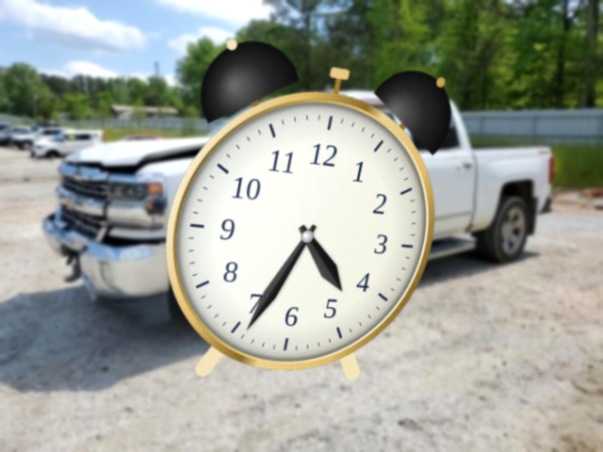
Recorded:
h=4 m=34
